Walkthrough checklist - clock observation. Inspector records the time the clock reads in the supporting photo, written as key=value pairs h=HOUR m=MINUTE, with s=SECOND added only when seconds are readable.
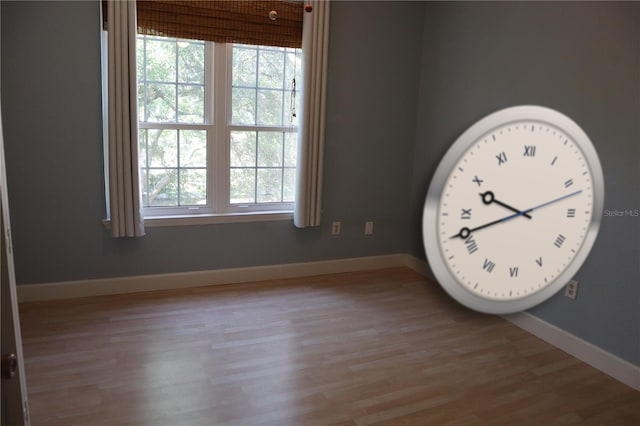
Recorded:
h=9 m=42 s=12
